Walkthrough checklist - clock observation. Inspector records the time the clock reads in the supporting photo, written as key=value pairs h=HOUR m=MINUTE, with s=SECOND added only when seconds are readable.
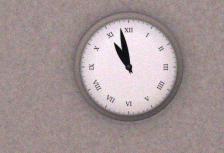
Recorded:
h=10 m=58
